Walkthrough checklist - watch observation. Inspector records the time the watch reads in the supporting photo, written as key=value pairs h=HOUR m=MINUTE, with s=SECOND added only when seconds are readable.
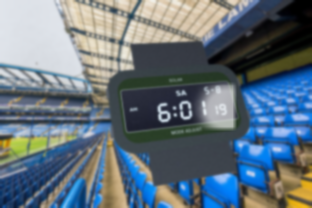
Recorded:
h=6 m=1 s=19
